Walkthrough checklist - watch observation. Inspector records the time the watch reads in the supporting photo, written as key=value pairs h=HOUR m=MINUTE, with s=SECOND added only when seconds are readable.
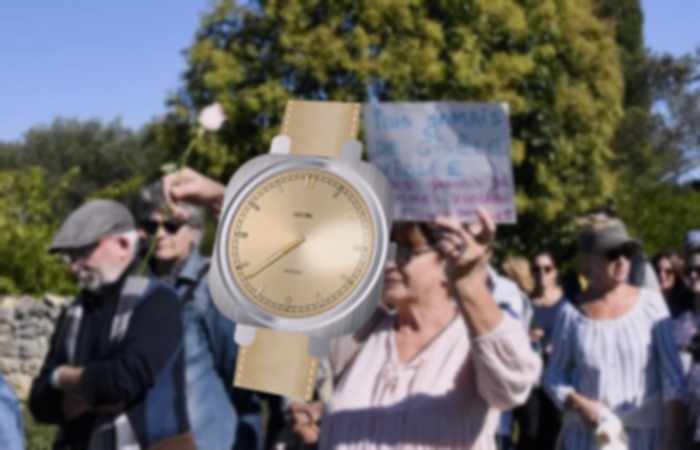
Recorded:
h=7 m=38
